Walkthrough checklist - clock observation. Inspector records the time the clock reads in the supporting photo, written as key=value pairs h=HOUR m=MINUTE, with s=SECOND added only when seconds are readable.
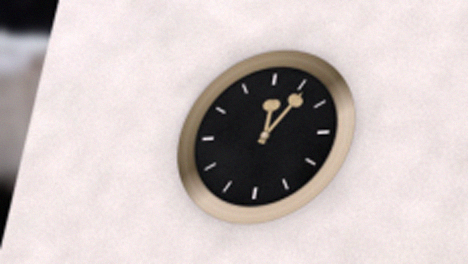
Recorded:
h=12 m=6
